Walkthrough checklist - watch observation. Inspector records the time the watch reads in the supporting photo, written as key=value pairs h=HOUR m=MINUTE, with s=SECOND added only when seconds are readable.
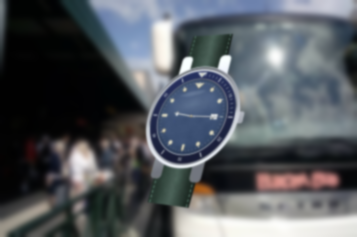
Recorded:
h=9 m=15
